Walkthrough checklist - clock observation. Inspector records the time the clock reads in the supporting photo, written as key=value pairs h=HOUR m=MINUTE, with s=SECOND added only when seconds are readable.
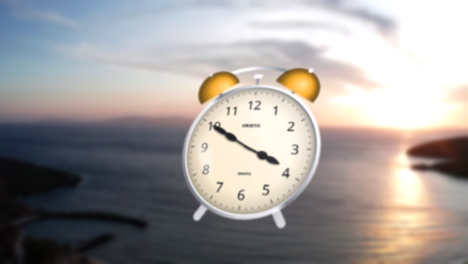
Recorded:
h=3 m=50
